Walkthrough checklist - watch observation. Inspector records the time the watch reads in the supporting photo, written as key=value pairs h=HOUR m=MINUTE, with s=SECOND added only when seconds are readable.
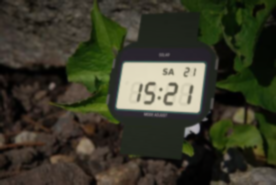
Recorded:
h=15 m=21
